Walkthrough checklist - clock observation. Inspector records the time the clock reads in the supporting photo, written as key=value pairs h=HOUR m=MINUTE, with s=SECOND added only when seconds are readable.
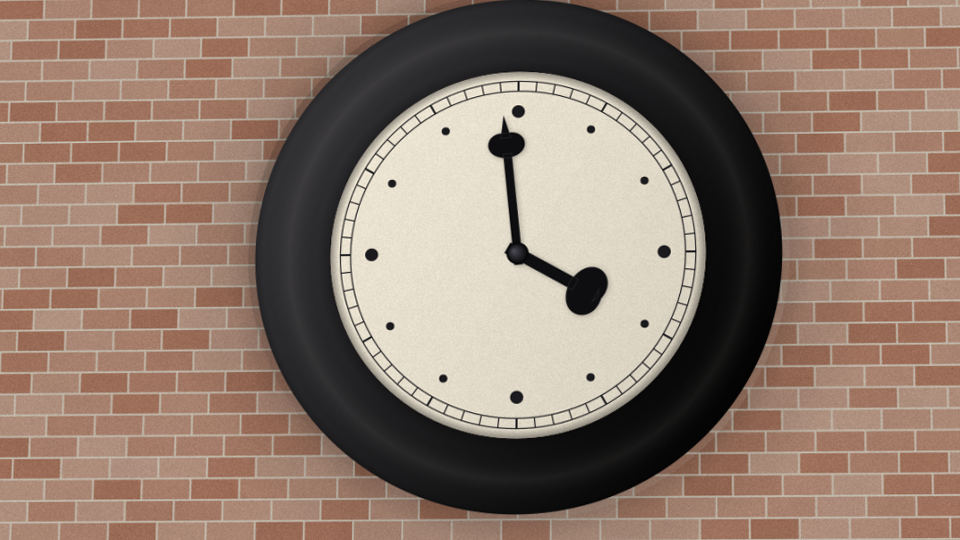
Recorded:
h=3 m=59
